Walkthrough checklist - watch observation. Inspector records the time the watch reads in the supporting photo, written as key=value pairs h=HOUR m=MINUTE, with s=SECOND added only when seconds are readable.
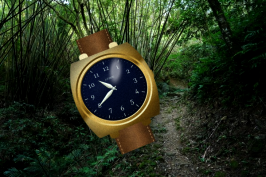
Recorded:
h=10 m=40
